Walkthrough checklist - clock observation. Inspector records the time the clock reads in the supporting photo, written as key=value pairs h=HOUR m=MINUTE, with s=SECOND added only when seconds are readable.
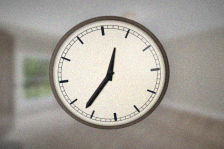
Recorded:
h=12 m=37
